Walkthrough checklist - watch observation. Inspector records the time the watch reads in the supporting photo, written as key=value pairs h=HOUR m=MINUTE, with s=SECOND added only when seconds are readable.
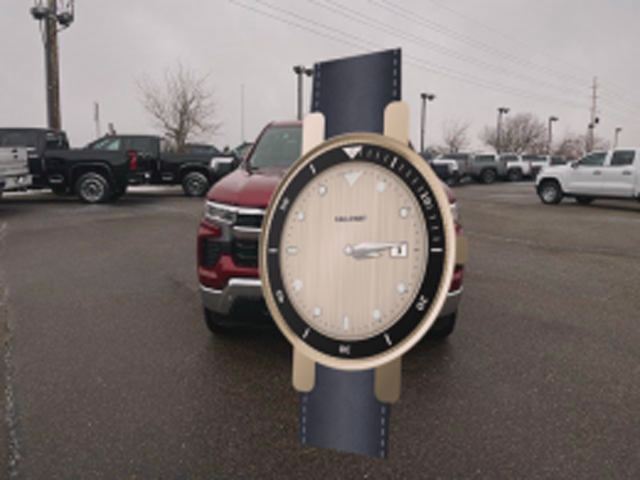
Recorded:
h=3 m=14
